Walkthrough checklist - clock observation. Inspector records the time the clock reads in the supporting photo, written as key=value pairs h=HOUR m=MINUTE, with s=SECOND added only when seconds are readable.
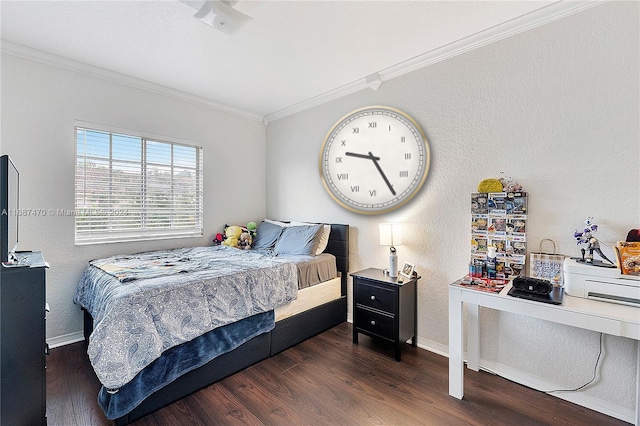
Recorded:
h=9 m=25
